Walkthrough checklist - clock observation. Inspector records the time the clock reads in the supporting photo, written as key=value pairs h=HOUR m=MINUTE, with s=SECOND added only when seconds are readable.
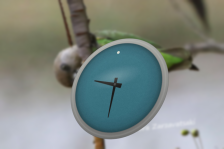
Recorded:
h=9 m=31
